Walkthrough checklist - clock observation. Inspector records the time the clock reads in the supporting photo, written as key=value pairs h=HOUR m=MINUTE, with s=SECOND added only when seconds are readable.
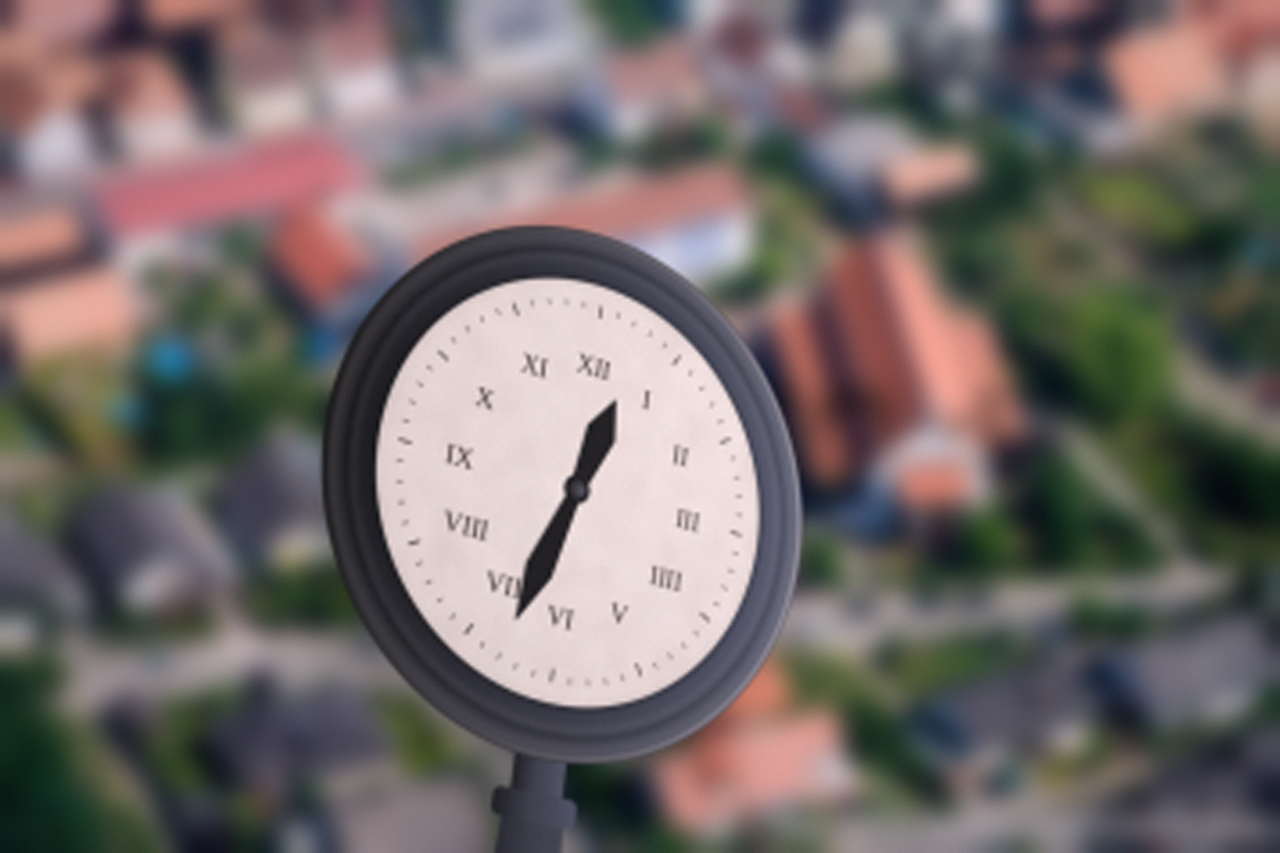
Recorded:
h=12 m=33
